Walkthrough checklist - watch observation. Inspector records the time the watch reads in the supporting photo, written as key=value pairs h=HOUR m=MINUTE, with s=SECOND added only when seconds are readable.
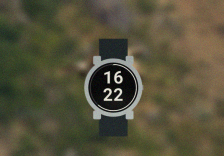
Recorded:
h=16 m=22
